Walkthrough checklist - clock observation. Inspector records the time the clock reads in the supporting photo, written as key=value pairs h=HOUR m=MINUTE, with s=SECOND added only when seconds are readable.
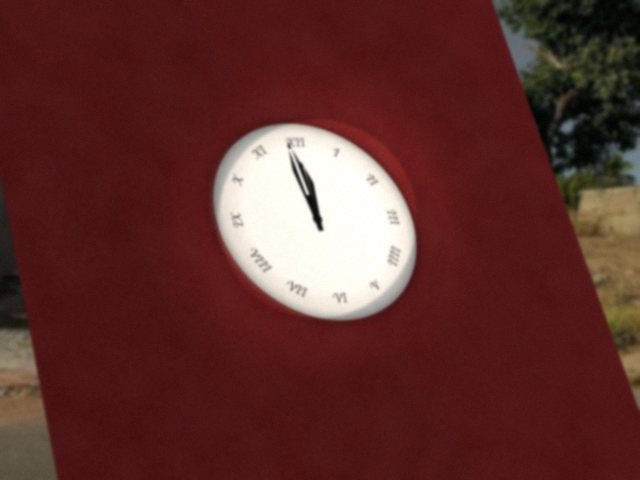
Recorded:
h=11 m=59
